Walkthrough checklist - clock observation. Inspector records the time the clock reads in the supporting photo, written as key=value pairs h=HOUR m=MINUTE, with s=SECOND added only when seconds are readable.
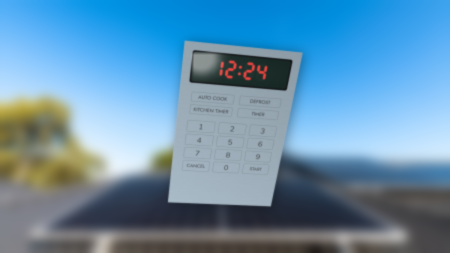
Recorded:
h=12 m=24
